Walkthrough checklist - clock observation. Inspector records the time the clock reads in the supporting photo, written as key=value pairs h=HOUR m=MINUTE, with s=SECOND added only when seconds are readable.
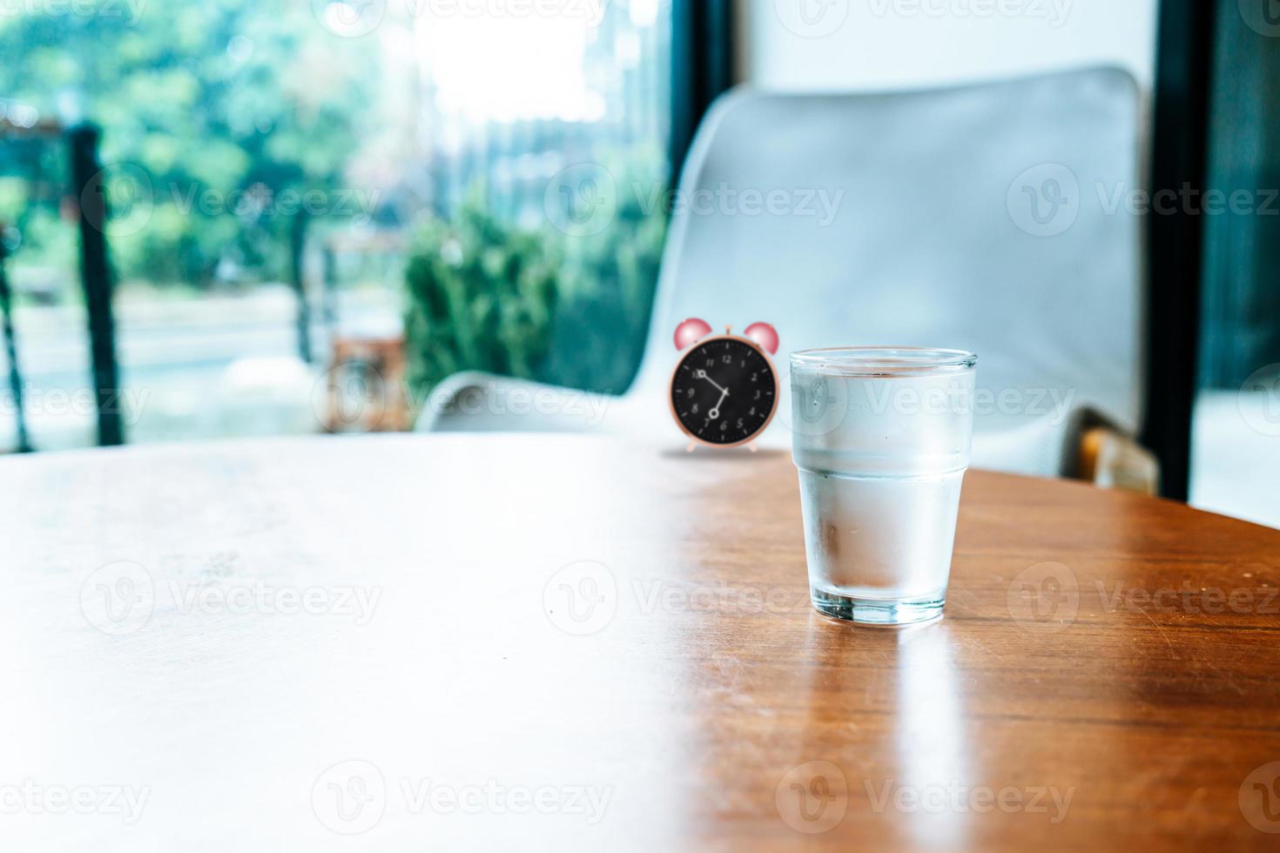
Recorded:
h=6 m=51
